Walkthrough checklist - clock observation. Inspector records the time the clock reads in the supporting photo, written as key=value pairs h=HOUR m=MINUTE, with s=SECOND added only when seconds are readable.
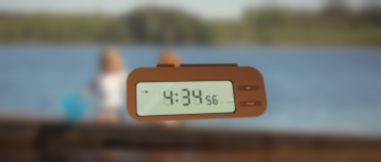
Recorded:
h=4 m=34 s=56
